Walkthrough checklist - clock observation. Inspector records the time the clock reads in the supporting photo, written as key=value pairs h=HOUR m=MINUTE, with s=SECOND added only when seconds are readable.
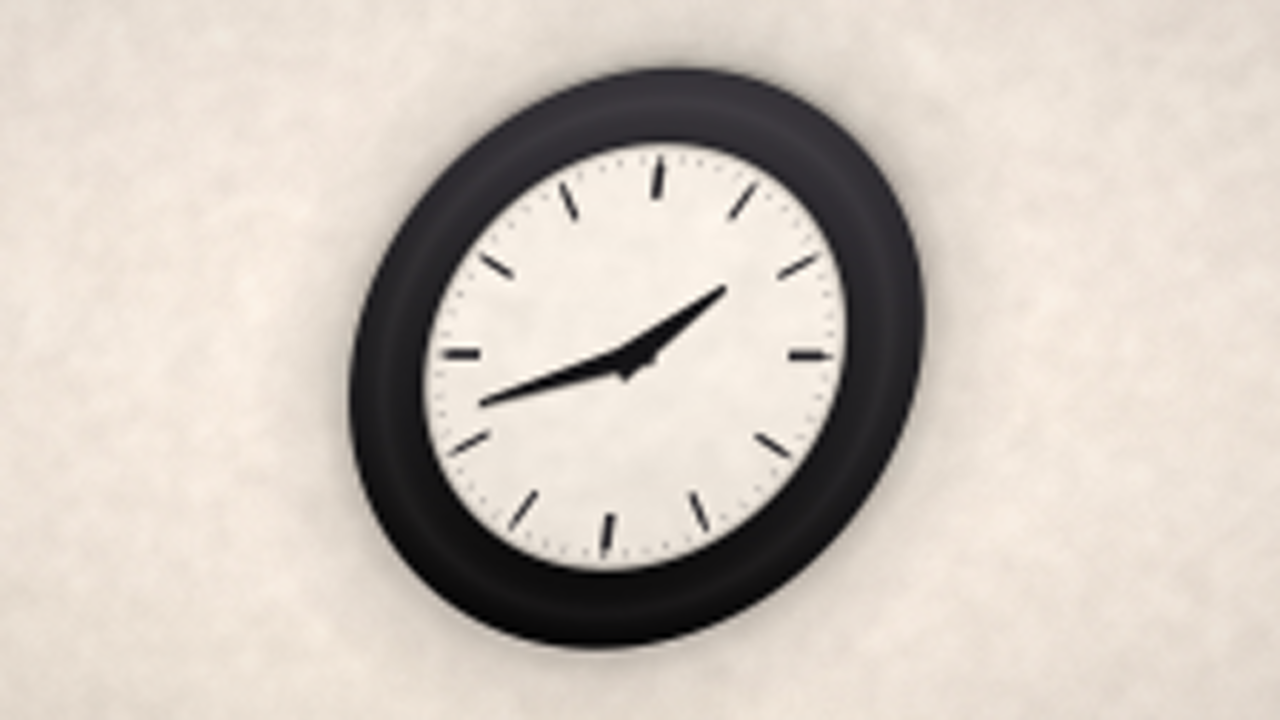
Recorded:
h=1 m=42
